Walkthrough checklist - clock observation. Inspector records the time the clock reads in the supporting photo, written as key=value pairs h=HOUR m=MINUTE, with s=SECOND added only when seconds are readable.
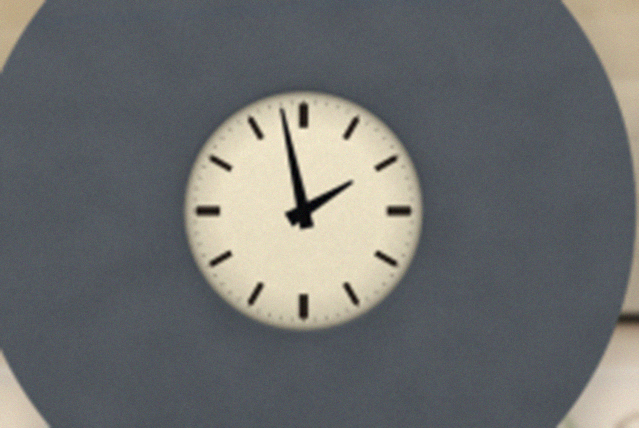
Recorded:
h=1 m=58
